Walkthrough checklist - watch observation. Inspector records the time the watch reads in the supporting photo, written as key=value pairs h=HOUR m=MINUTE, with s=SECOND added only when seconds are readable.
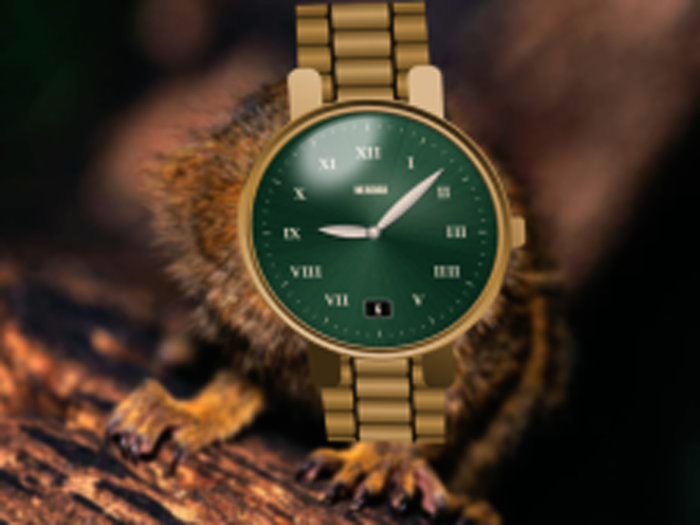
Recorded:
h=9 m=8
